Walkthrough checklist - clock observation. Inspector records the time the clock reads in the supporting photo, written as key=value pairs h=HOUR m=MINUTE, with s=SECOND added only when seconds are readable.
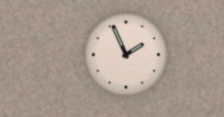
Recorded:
h=1 m=56
